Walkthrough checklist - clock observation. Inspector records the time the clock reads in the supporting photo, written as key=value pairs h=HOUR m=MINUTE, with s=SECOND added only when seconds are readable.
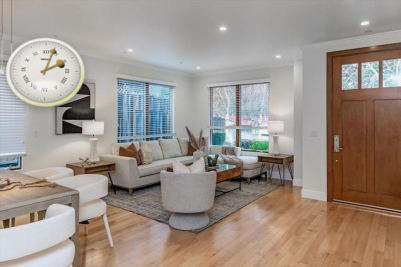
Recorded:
h=2 m=3
